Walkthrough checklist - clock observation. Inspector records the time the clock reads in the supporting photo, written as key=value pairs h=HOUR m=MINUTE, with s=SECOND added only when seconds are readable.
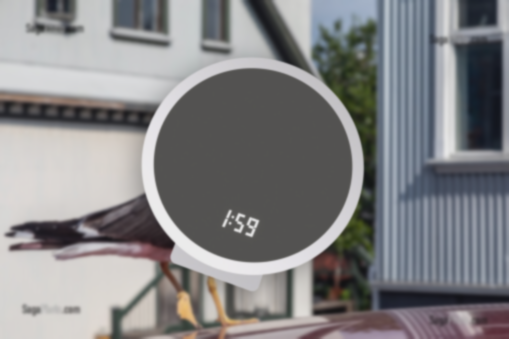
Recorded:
h=1 m=59
